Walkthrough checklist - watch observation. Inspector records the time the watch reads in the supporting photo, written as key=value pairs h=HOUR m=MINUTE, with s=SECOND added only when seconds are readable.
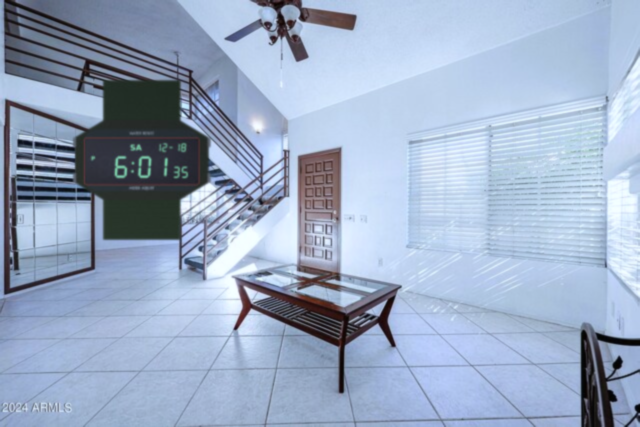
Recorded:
h=6 m=1 s=35
